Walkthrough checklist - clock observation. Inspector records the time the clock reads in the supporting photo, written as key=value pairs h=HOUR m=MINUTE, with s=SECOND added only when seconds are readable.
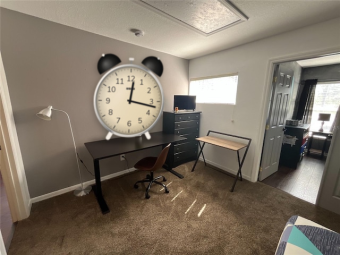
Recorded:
h=12 m=17
